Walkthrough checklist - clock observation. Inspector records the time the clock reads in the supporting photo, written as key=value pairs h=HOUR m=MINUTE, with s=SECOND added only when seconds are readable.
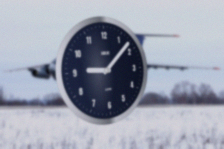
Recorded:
h=9 m=8
